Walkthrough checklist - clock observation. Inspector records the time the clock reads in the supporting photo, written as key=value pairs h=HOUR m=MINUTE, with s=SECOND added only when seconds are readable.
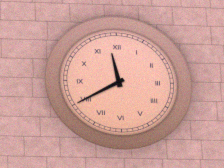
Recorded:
h=11 m=40
